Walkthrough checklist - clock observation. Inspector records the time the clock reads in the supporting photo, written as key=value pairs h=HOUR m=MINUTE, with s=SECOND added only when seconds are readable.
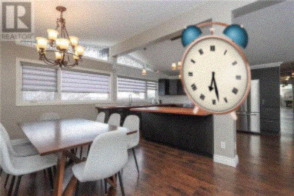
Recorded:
h=6 m=28
